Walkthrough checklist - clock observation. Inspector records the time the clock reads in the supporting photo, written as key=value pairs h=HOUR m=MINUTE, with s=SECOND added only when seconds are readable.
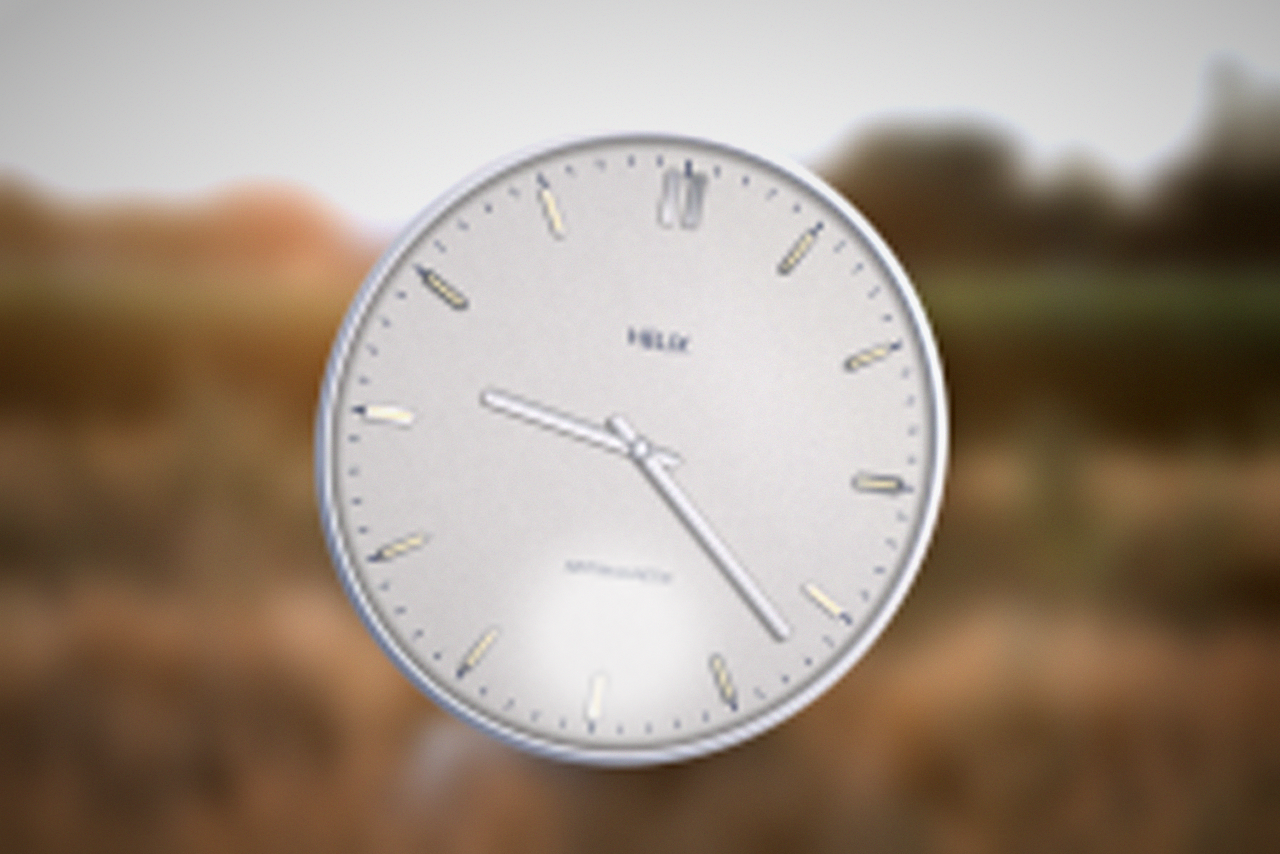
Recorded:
h=9 m=22
